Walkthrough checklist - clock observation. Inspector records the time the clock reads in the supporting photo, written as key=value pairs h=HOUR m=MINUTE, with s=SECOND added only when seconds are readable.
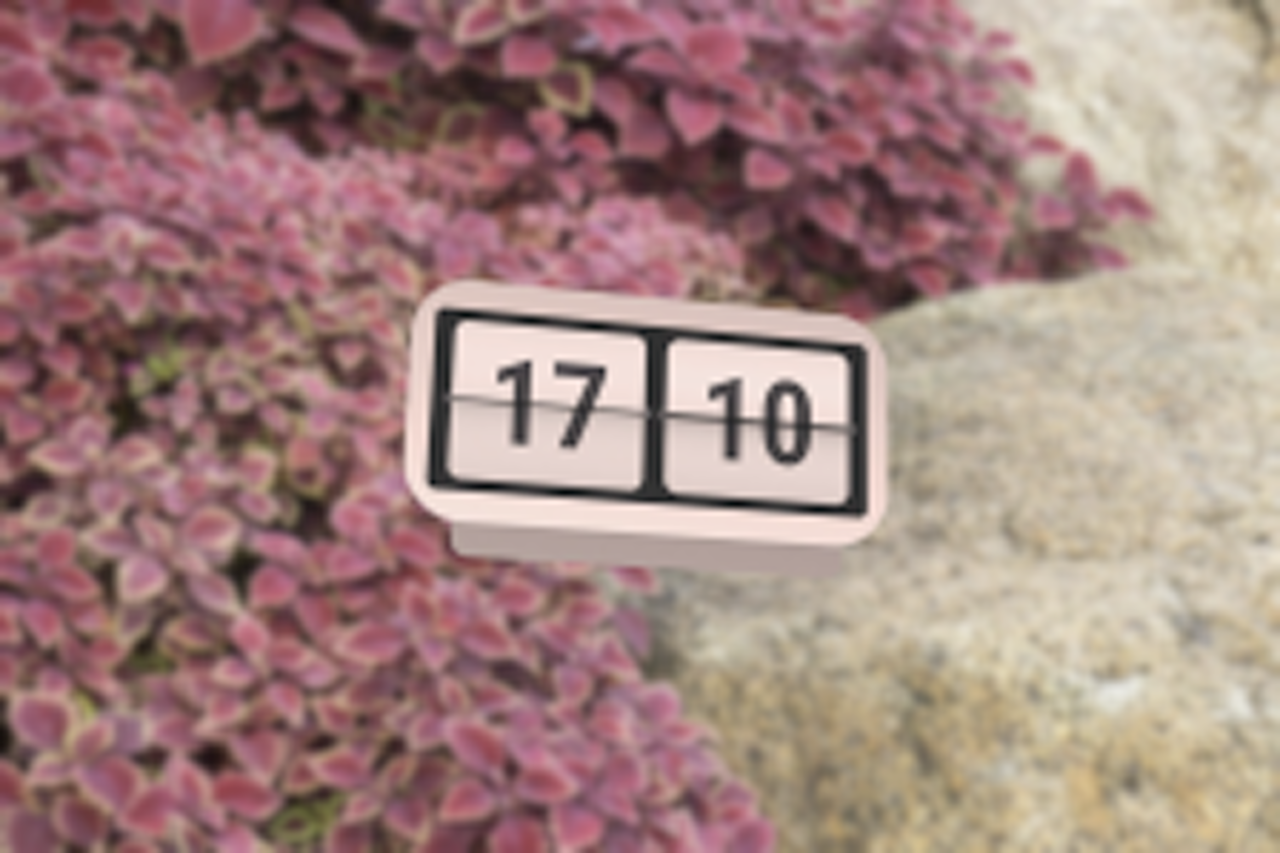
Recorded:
h=17 m=10
